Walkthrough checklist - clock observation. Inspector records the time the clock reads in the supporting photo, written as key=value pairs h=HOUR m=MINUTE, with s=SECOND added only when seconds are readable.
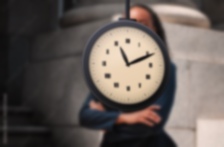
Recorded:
h=11 m=11
